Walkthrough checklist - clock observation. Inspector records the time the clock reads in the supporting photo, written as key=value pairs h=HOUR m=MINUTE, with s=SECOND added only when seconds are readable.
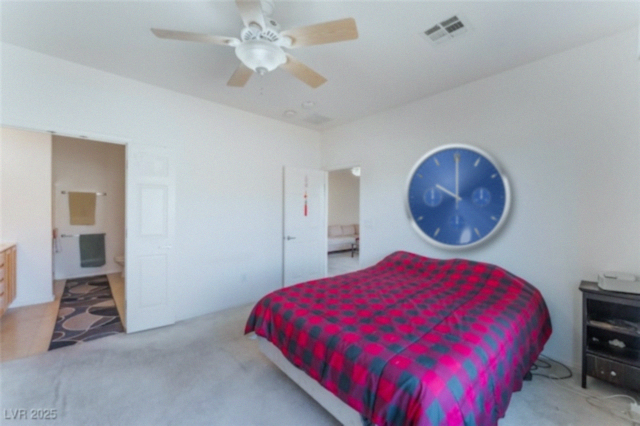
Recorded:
h=10 m=0
